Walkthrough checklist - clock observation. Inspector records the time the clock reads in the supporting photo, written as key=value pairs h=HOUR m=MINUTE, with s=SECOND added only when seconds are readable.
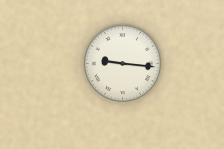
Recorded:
h=9 m=16
